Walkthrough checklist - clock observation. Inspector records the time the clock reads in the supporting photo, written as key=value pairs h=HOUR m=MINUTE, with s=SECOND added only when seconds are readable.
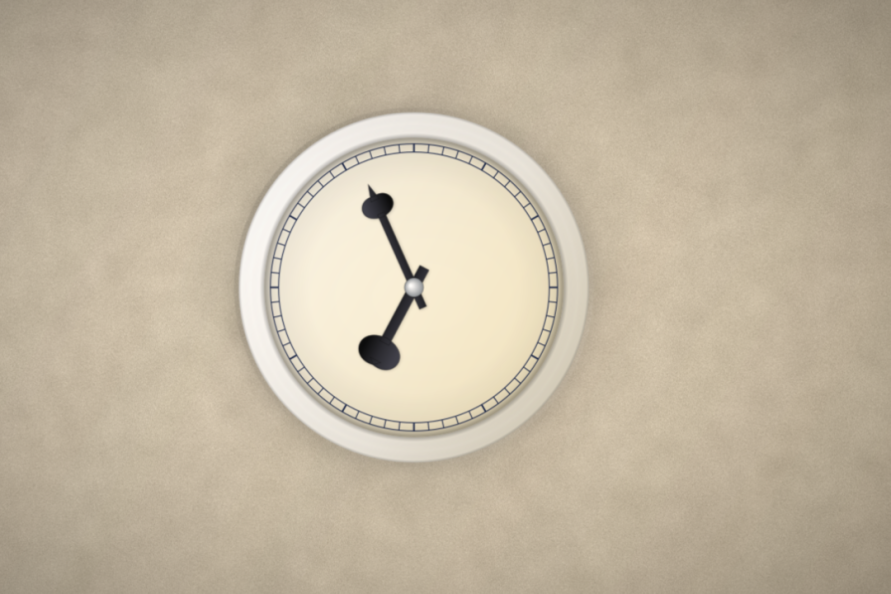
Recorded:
h=6 m=56
